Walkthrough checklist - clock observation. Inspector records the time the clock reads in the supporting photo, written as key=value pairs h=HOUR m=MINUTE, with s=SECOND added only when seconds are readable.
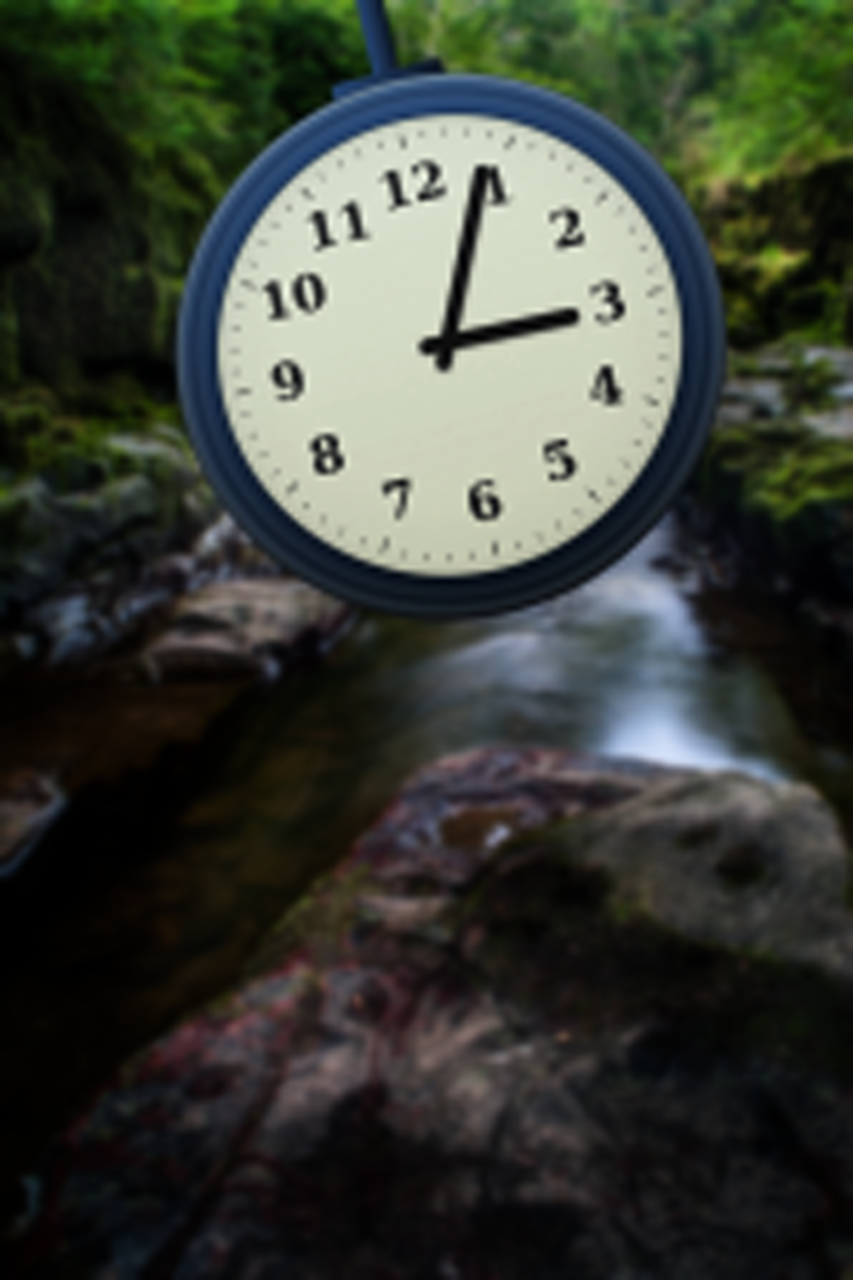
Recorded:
h=3 m=4
